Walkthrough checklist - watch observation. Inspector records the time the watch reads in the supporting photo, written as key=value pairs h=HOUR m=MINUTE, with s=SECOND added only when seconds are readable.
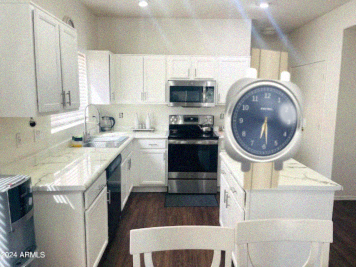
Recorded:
h=6 m=29
